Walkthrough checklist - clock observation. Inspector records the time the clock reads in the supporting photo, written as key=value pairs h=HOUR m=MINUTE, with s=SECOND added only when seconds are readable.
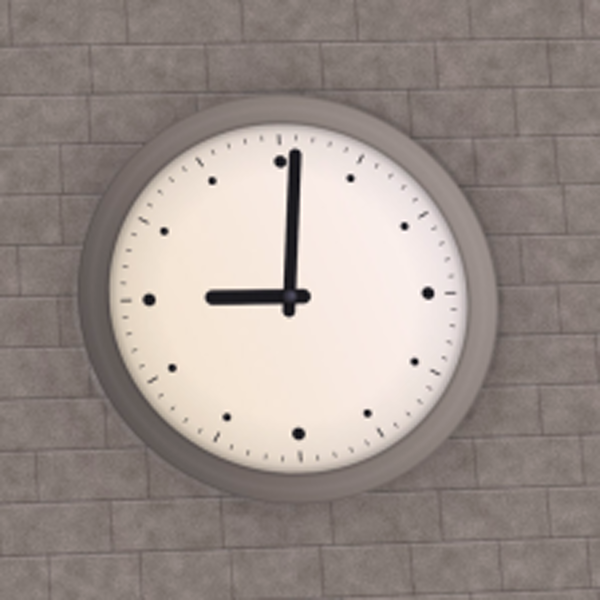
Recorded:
h=9 m=1
